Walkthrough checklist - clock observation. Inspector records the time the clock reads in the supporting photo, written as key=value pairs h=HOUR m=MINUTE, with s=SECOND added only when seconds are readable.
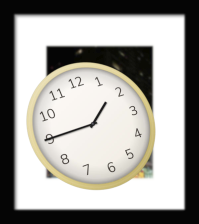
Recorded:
h=1 m=45
